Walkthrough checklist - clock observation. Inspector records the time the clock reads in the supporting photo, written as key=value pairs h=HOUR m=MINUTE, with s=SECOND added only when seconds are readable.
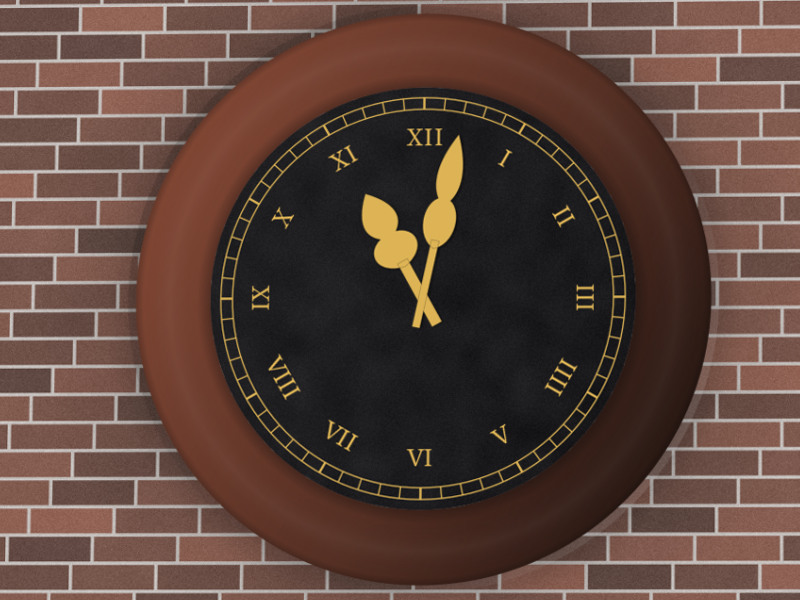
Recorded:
h=11 m=2
